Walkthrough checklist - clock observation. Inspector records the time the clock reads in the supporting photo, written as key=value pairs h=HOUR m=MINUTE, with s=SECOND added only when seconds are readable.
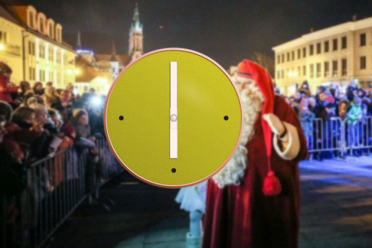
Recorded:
h=6 m=0
